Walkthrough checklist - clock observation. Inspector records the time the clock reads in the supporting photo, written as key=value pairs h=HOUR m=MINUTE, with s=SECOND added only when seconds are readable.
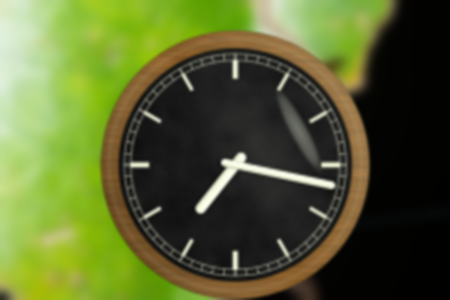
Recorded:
h=7 m=17
